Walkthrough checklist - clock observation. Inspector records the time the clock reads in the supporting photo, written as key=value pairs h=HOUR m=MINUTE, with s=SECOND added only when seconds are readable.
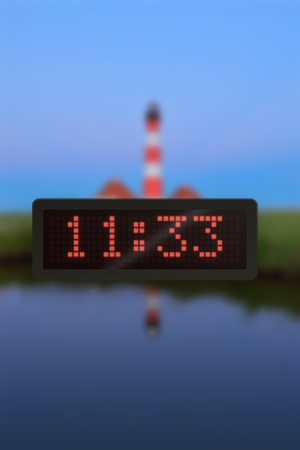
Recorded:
h=11 m=33
